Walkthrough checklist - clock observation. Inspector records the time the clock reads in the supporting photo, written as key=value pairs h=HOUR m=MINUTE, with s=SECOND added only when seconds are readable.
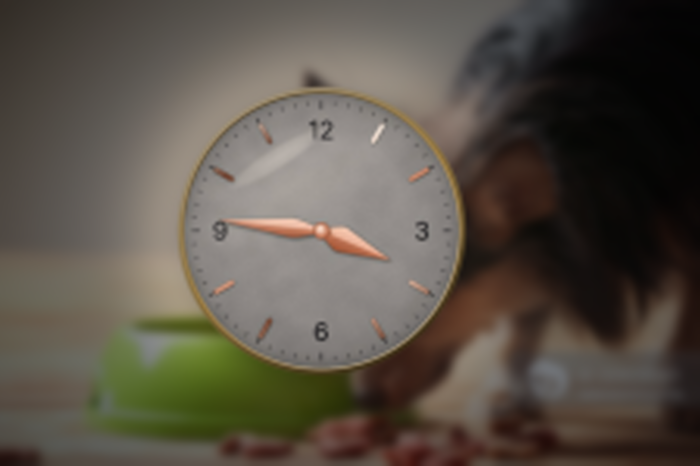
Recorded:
h=3 m=46
